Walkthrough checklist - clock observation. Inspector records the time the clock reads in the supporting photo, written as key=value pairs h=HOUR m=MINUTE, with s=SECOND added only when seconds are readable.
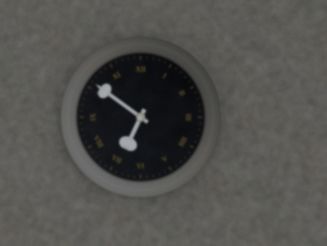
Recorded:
h=6 m=51
